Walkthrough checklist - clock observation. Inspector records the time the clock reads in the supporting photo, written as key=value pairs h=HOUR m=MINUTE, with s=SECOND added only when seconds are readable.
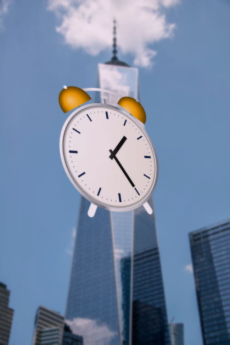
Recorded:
h=1 m=25
